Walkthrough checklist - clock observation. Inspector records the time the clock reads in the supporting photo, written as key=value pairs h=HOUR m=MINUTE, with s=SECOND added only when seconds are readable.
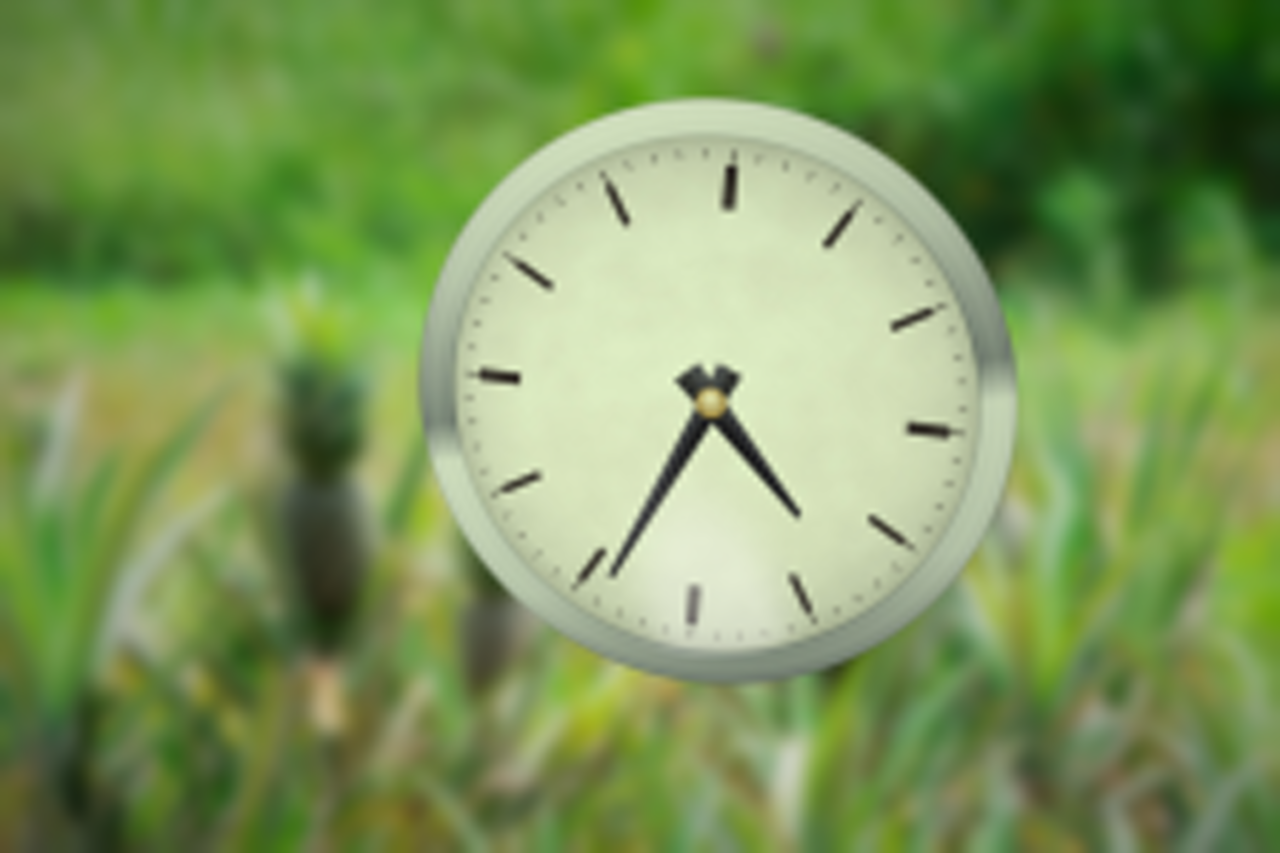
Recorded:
h=4 m=34
